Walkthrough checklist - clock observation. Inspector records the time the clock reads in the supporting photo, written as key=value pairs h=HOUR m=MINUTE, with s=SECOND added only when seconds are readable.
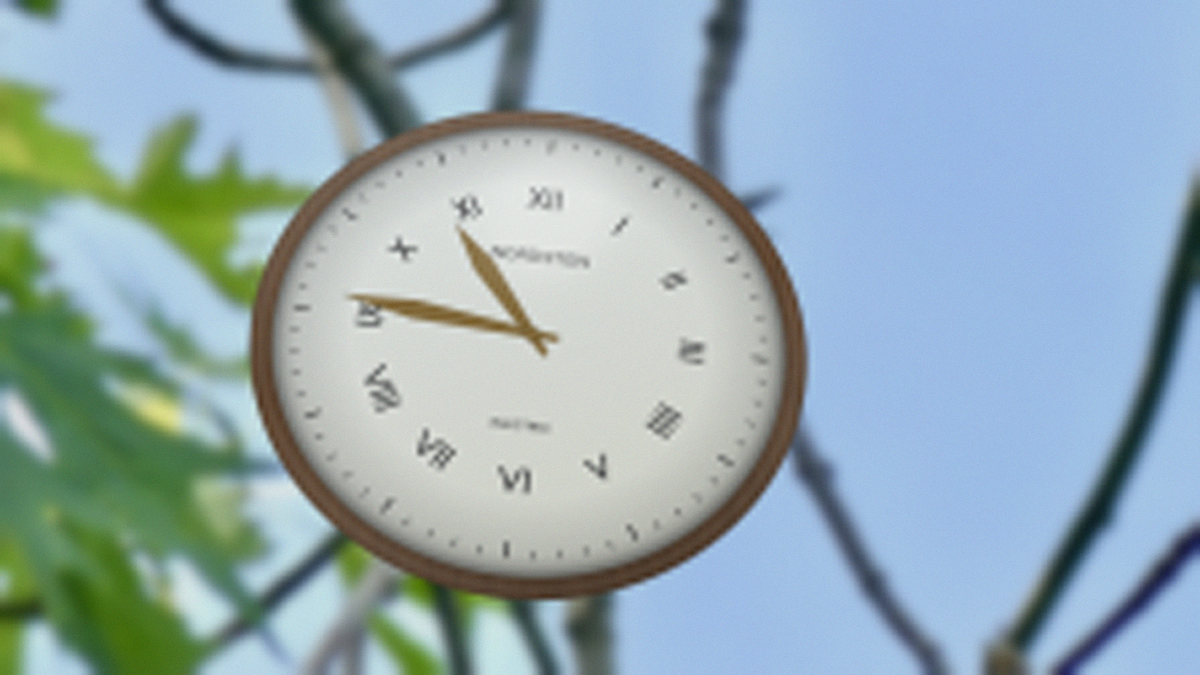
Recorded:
h=10 m=46
